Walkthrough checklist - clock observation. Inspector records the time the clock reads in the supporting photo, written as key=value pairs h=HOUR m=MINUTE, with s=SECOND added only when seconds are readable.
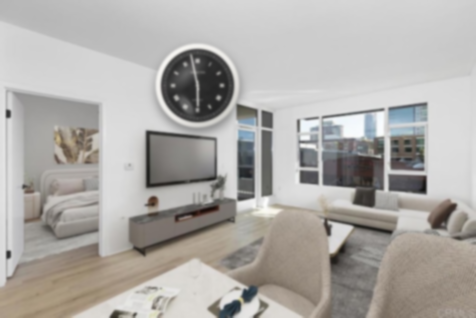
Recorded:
h=5 m=58
